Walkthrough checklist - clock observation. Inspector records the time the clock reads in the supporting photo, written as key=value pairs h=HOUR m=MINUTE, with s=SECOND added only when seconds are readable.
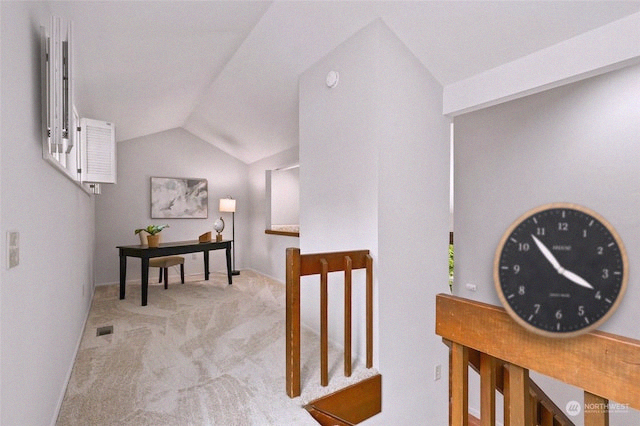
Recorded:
h=3 m=53
